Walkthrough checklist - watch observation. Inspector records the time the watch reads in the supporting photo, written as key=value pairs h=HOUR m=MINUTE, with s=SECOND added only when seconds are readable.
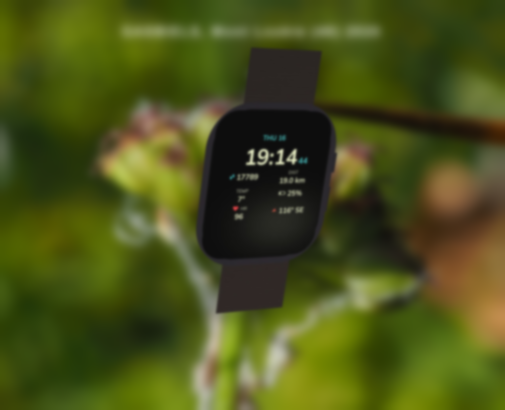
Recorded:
h=19 m=14
